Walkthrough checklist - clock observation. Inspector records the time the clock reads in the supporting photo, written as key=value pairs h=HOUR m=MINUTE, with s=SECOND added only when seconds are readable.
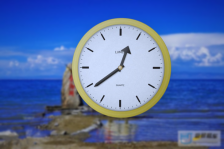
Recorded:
h=12 m=39
